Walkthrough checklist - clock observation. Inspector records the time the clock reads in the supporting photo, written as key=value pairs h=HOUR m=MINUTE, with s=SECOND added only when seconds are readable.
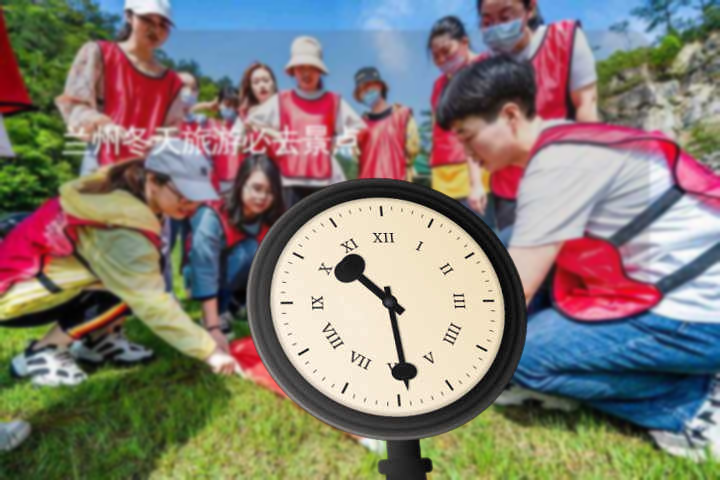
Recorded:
h=10 m=29
